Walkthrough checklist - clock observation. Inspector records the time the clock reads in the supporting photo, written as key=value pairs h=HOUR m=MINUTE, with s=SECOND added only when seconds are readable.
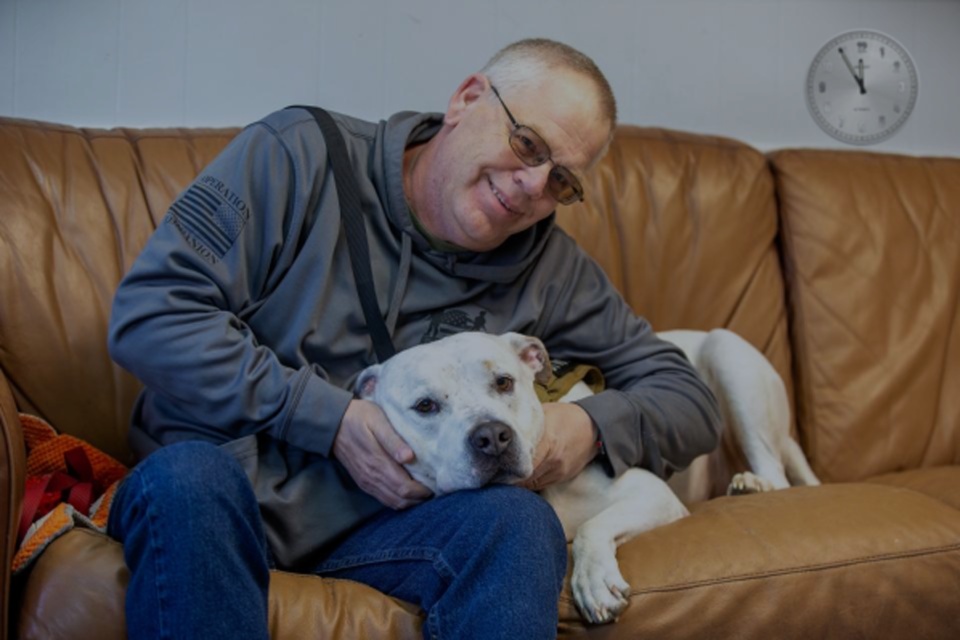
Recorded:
h=11 m=55
